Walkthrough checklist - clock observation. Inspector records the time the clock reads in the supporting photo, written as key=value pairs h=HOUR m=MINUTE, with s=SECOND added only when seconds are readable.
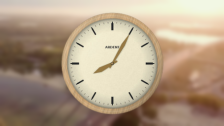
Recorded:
h=8 m=5
